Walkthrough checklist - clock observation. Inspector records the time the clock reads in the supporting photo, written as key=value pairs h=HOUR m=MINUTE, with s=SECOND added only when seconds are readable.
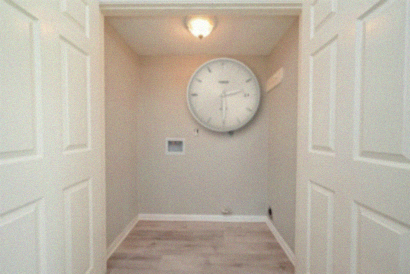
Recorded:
h=2 m=30
